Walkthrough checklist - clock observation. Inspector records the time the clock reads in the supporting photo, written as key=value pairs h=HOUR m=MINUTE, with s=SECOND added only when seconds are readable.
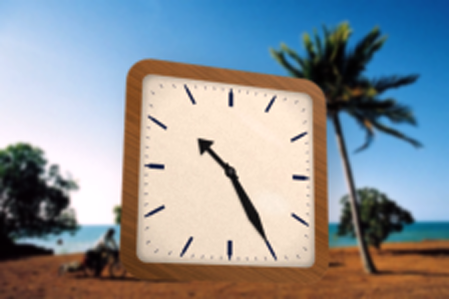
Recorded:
h=10 m=25
